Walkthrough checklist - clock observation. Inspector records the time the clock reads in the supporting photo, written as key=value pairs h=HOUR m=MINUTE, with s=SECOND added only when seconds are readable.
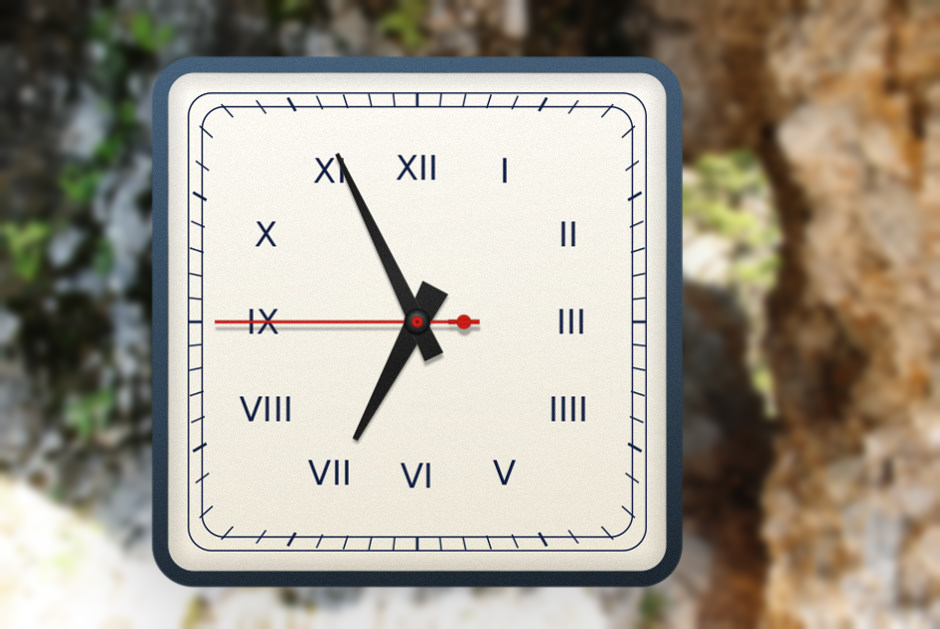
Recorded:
h=6 m=55 s=45
